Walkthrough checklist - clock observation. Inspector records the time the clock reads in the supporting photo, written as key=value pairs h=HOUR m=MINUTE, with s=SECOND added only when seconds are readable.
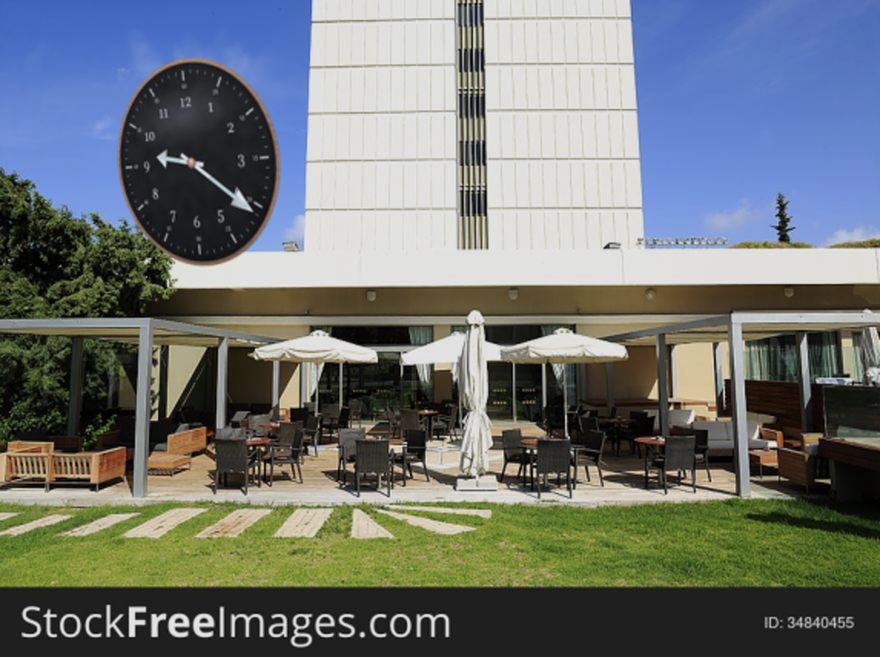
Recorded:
h=9 m=21
